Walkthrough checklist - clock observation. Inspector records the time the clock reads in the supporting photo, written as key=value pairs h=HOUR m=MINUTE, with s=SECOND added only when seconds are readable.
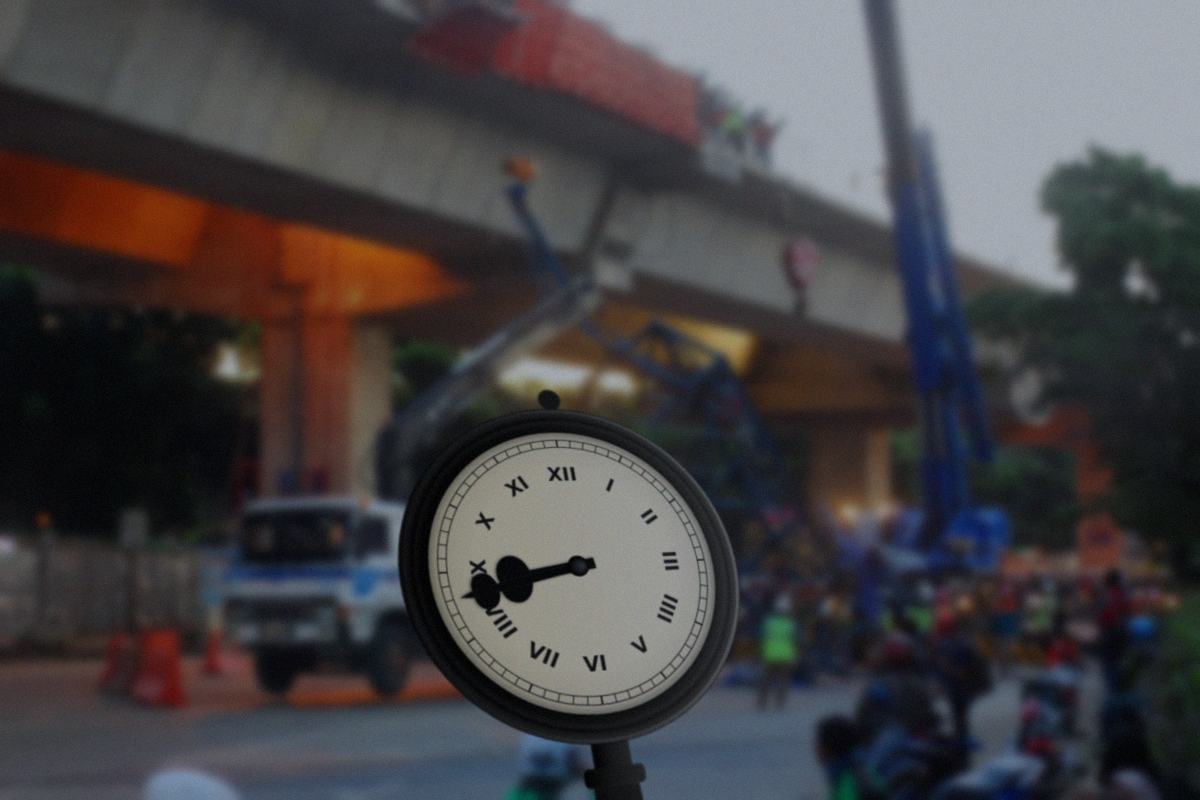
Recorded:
h=8 m=43
